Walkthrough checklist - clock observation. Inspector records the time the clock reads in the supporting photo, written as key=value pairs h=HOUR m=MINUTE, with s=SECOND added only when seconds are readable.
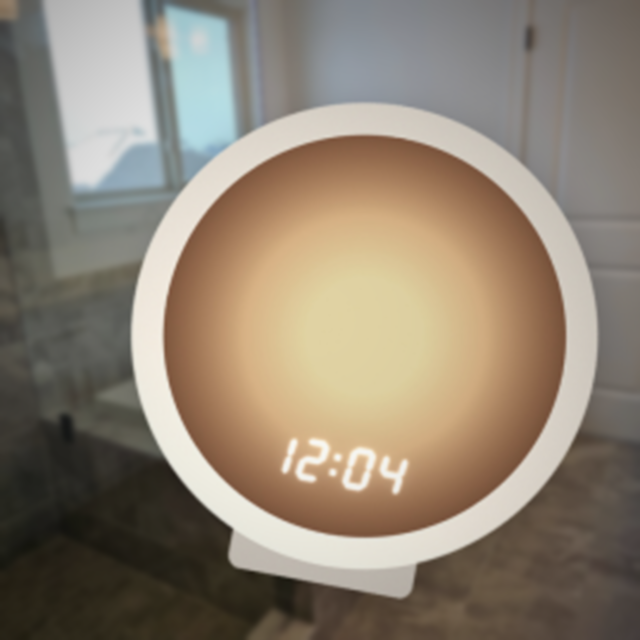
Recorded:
h=12 m=4
